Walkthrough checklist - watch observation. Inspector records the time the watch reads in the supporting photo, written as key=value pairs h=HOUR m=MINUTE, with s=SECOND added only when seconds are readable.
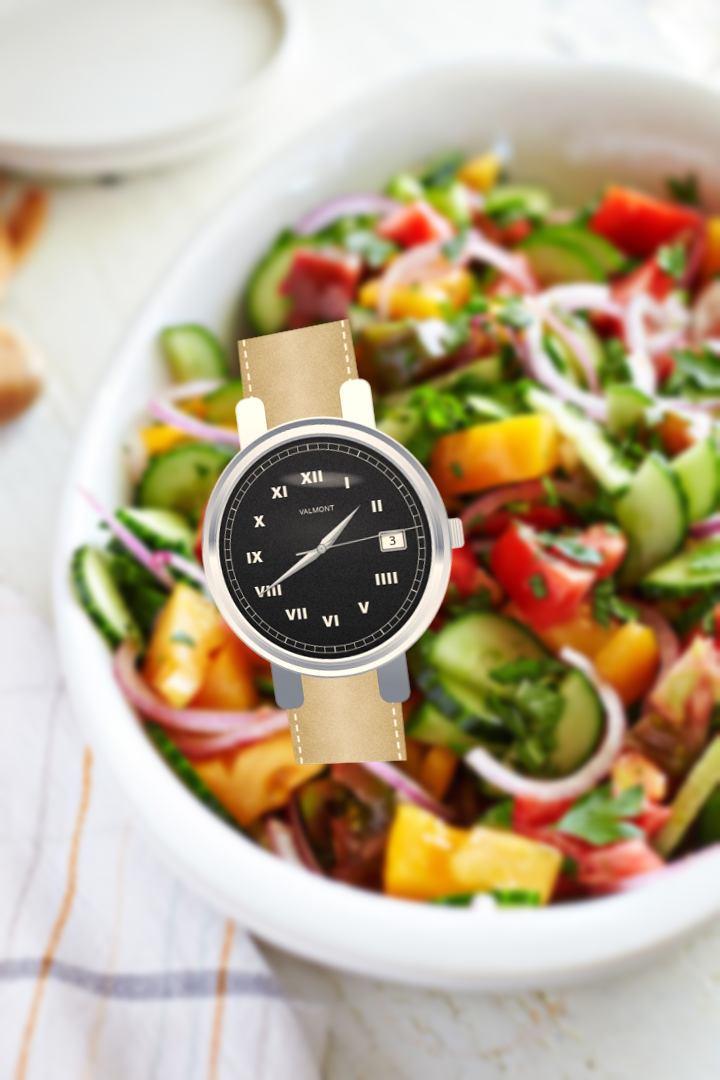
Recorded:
h=1 m=40 s=14
